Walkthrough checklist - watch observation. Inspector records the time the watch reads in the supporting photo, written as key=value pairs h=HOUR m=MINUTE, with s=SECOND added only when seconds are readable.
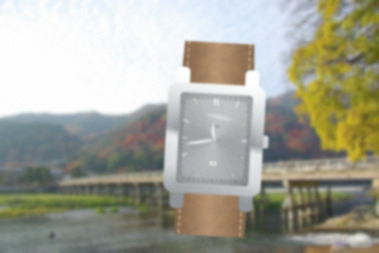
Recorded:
h=11 m=43
